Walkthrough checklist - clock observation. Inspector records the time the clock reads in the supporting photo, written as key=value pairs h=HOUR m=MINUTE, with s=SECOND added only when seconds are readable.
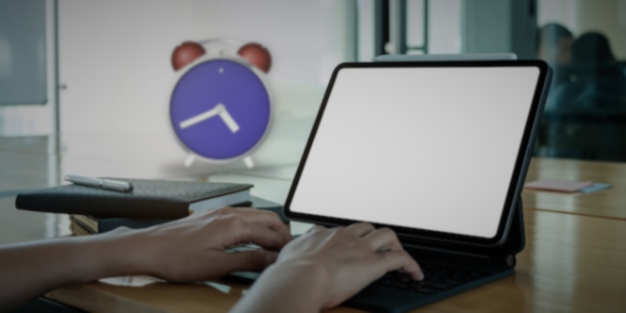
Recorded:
h=4 m=41
